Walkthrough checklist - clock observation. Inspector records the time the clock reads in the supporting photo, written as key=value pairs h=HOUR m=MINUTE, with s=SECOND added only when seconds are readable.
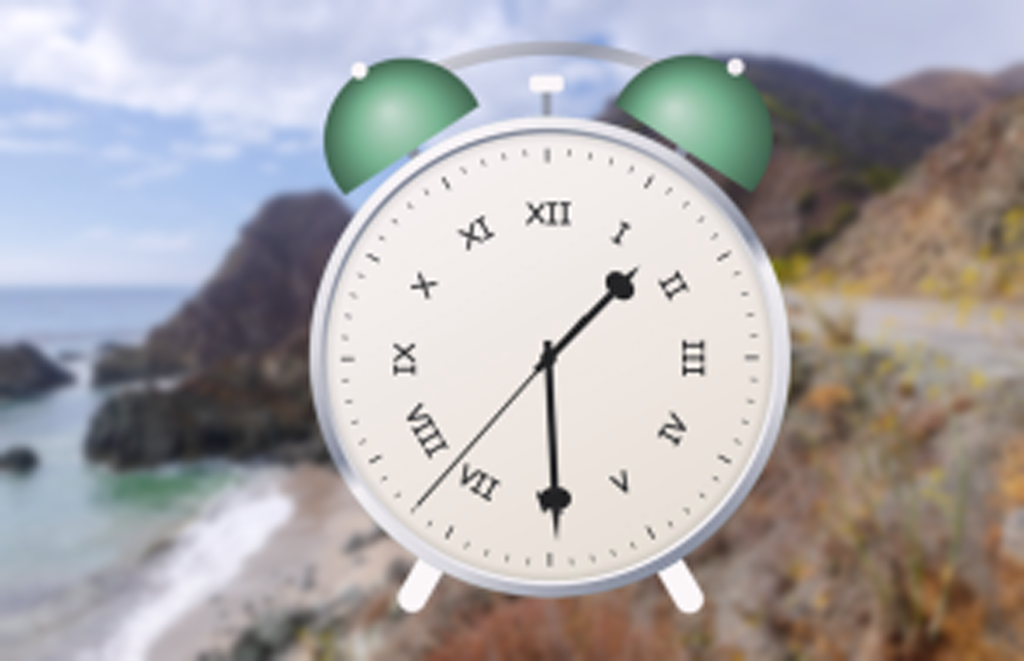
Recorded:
h=1 m=29 s=37
